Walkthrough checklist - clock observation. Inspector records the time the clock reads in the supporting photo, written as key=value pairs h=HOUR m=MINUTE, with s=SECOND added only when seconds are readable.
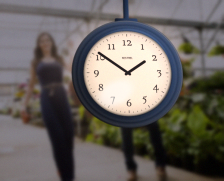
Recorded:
h=1 m=51
